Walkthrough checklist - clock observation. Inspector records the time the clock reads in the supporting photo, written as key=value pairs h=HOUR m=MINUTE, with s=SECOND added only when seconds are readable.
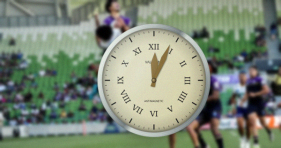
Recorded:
h=12 m=4
